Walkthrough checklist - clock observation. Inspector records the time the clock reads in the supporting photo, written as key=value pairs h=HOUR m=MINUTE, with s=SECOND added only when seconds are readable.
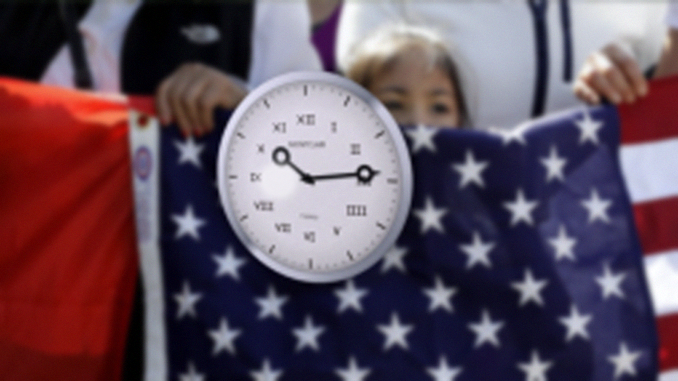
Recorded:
h=10 m=14
